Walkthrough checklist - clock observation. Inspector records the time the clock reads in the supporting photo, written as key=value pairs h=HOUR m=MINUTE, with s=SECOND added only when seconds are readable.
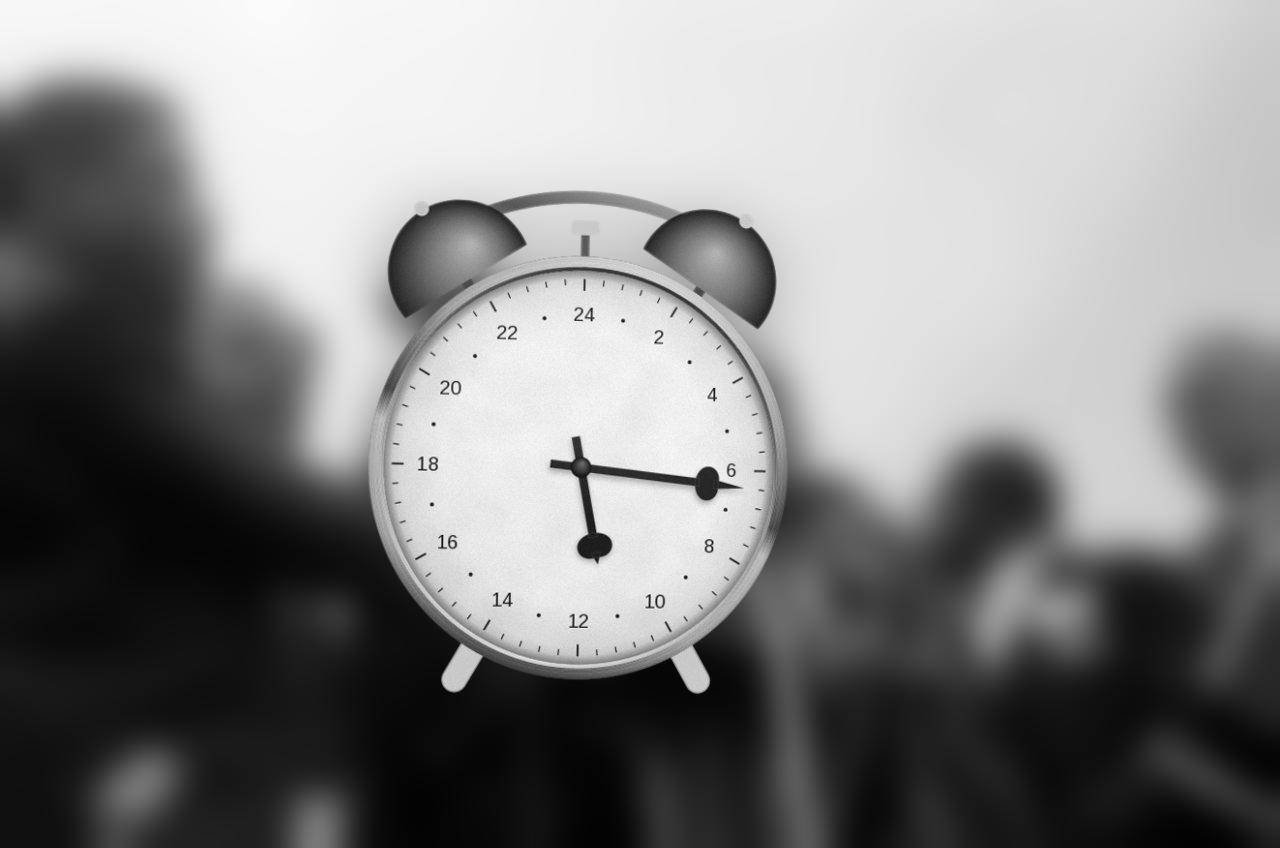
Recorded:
h=11 m=16
